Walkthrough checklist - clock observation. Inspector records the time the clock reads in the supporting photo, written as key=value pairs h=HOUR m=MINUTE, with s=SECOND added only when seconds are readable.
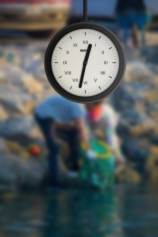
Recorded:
h=12 m=32
